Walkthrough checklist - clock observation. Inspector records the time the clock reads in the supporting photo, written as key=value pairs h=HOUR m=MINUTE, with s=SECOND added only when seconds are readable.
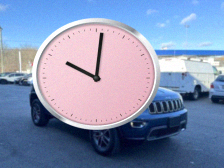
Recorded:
h=10 m=1
